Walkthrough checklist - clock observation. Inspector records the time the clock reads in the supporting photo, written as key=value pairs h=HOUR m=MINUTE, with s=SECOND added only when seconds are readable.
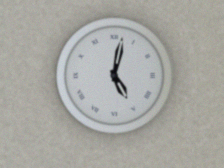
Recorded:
h=5 m=2
